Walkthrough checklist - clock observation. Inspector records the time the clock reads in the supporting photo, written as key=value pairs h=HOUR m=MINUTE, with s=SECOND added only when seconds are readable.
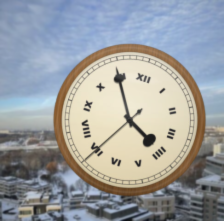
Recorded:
h=3 m=54 s=35
